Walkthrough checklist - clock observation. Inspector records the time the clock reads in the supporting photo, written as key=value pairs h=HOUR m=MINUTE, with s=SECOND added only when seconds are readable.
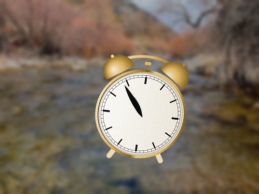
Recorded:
h=10 m=54
